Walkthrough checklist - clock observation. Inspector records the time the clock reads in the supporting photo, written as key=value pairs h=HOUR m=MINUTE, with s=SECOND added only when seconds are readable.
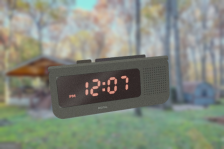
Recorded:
h=12 m=7
